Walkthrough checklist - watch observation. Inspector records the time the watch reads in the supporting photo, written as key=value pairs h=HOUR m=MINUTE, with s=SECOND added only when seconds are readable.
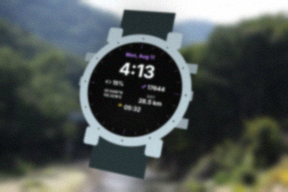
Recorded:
h=4 m=13
